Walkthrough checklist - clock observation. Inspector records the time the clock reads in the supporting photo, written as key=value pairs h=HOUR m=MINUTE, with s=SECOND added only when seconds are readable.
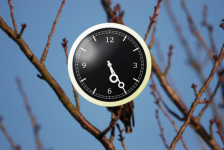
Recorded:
h=5 m=25
